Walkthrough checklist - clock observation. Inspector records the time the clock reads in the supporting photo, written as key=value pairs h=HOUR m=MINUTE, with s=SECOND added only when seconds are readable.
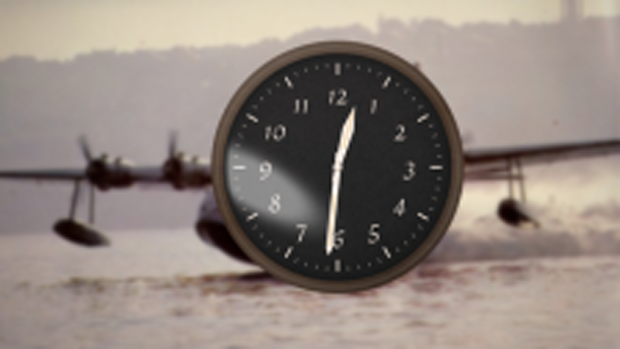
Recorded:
h=12 m=31
